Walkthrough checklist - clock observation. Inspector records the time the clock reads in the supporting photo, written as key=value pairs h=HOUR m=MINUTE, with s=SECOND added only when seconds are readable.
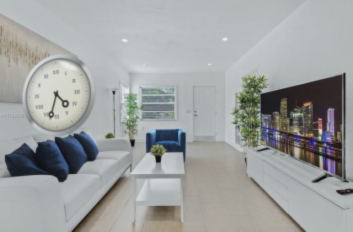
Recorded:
h=4 m=33
